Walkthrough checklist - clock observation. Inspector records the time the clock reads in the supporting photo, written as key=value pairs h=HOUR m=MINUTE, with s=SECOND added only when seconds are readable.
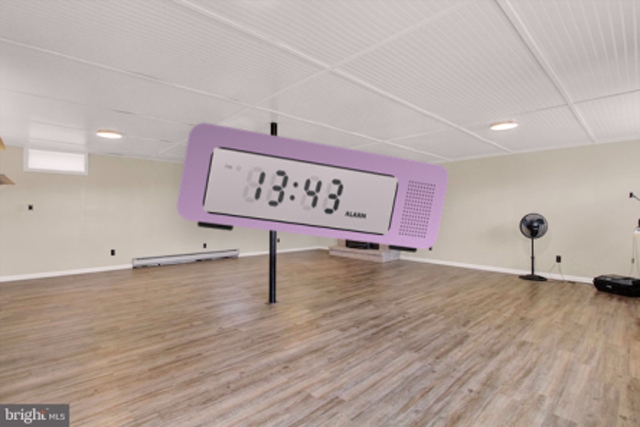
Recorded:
h=13 m=43
